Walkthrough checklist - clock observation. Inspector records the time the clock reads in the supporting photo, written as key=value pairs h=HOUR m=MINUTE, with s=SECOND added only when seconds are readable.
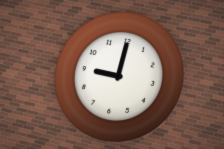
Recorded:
h=9 m=0
